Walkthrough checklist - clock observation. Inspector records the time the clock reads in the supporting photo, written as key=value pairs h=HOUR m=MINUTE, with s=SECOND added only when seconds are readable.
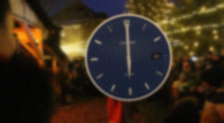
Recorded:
h=6 m=0
